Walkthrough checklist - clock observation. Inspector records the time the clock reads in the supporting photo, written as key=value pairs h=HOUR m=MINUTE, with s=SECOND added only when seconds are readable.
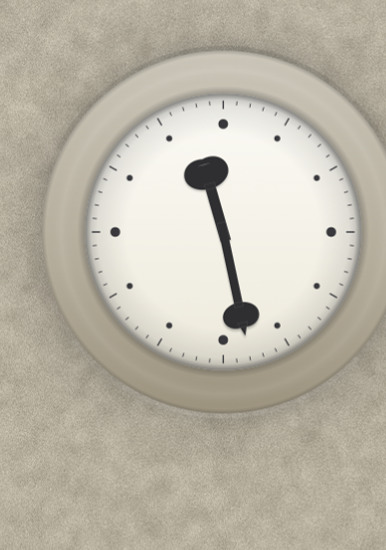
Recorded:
h=11 m=28
